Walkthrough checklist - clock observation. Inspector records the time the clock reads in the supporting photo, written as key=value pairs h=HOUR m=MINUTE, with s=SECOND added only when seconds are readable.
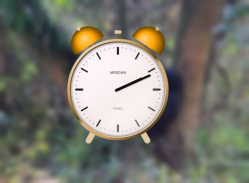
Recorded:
h=2 m=11
